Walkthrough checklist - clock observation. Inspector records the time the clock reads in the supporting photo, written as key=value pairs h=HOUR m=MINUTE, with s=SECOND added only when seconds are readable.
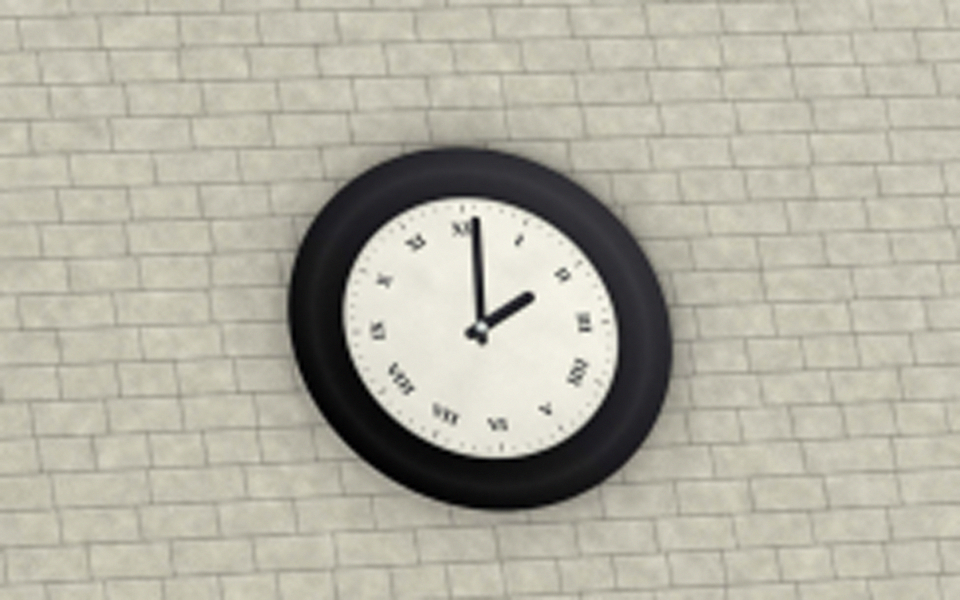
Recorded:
h=2 m=1
